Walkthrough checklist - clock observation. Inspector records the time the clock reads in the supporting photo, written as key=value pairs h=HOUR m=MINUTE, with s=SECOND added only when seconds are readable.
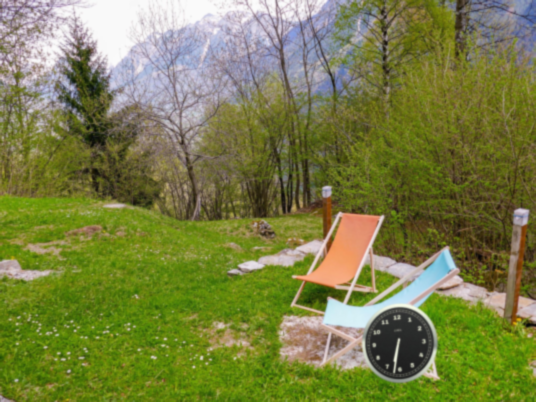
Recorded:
h=6 m=32
